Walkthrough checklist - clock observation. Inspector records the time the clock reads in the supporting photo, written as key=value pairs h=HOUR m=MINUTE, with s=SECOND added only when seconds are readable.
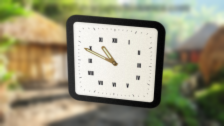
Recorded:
h=10 m=49
